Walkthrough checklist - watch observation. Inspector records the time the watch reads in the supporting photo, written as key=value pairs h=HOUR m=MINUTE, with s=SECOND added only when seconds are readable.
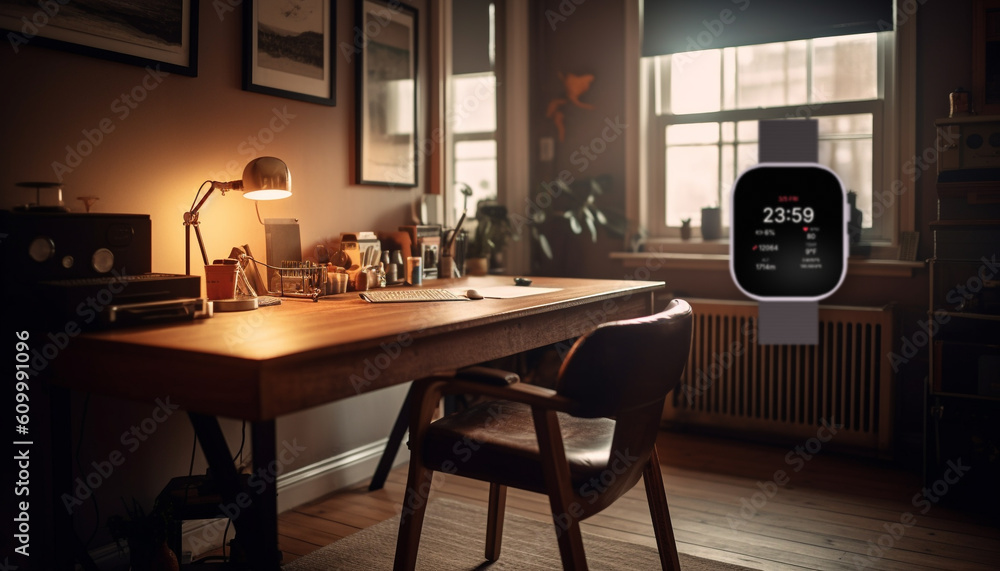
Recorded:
h=23 m=59
